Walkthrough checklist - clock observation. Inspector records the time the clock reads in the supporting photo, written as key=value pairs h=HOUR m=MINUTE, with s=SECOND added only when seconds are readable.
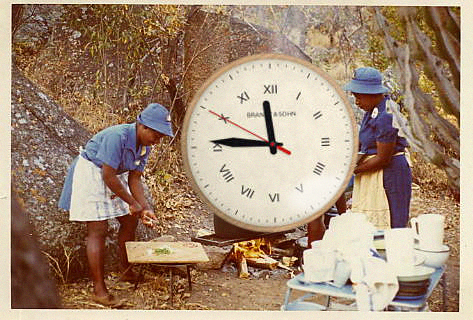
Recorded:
h=11 m=45 s=50
